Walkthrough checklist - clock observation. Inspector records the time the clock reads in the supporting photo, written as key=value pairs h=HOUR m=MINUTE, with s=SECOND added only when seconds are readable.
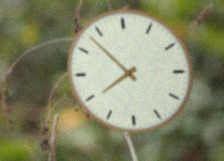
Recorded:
h=7 m=53
